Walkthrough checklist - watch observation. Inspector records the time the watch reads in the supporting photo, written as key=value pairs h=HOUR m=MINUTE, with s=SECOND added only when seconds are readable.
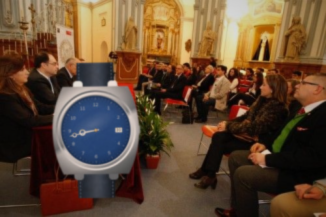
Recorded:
h=8 m=43
